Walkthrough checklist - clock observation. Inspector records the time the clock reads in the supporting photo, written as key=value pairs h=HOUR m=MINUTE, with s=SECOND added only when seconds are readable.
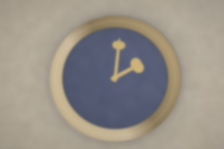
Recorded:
h=2 m=1
